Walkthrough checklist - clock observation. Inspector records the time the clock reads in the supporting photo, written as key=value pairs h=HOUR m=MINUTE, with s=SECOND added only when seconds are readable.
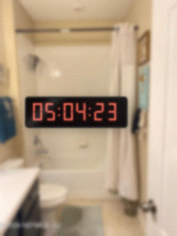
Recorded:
h=5 m=4 s=23
